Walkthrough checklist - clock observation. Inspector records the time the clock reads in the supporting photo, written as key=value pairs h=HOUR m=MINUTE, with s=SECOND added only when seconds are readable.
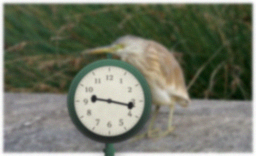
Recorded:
h=9 m=17
